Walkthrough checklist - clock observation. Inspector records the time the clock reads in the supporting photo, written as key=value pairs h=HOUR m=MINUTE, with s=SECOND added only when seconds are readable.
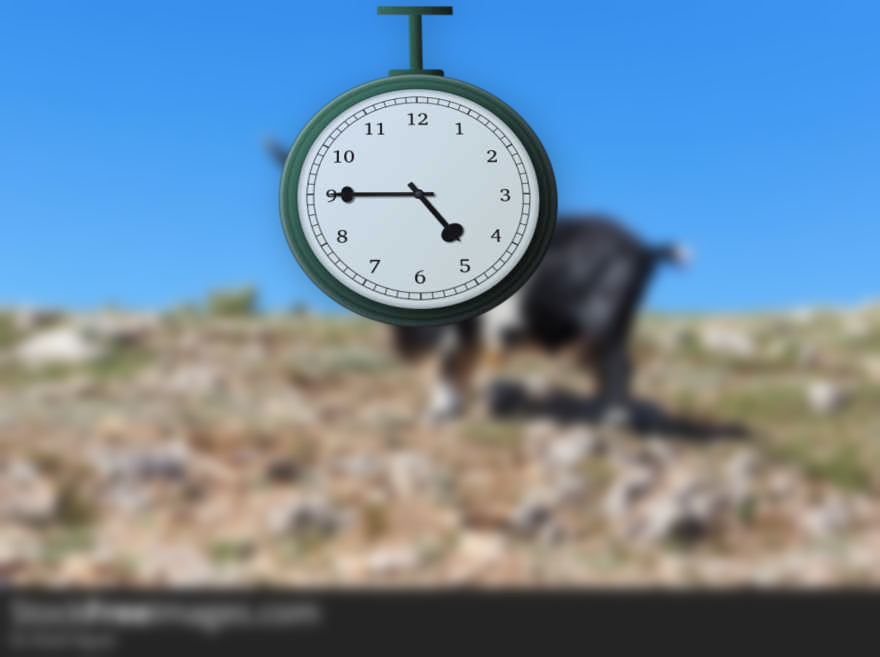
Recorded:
h=4 m=45
